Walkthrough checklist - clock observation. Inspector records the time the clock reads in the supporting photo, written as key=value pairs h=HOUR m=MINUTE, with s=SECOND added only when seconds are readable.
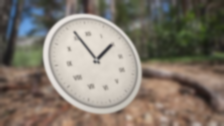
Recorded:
h=1 m=56
